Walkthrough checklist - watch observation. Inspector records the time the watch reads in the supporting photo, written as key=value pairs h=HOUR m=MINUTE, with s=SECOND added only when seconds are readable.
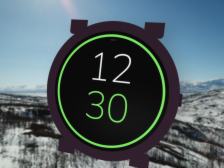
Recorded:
h=12 m=30
